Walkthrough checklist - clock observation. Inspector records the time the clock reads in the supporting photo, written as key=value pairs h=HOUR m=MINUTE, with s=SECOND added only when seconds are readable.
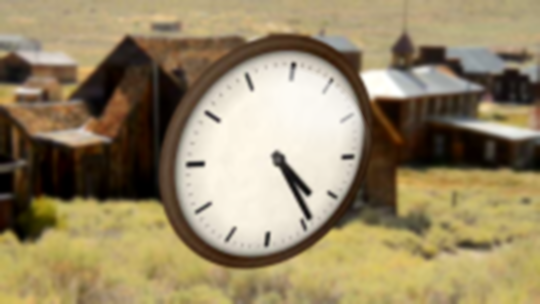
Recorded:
h=4 m=24
